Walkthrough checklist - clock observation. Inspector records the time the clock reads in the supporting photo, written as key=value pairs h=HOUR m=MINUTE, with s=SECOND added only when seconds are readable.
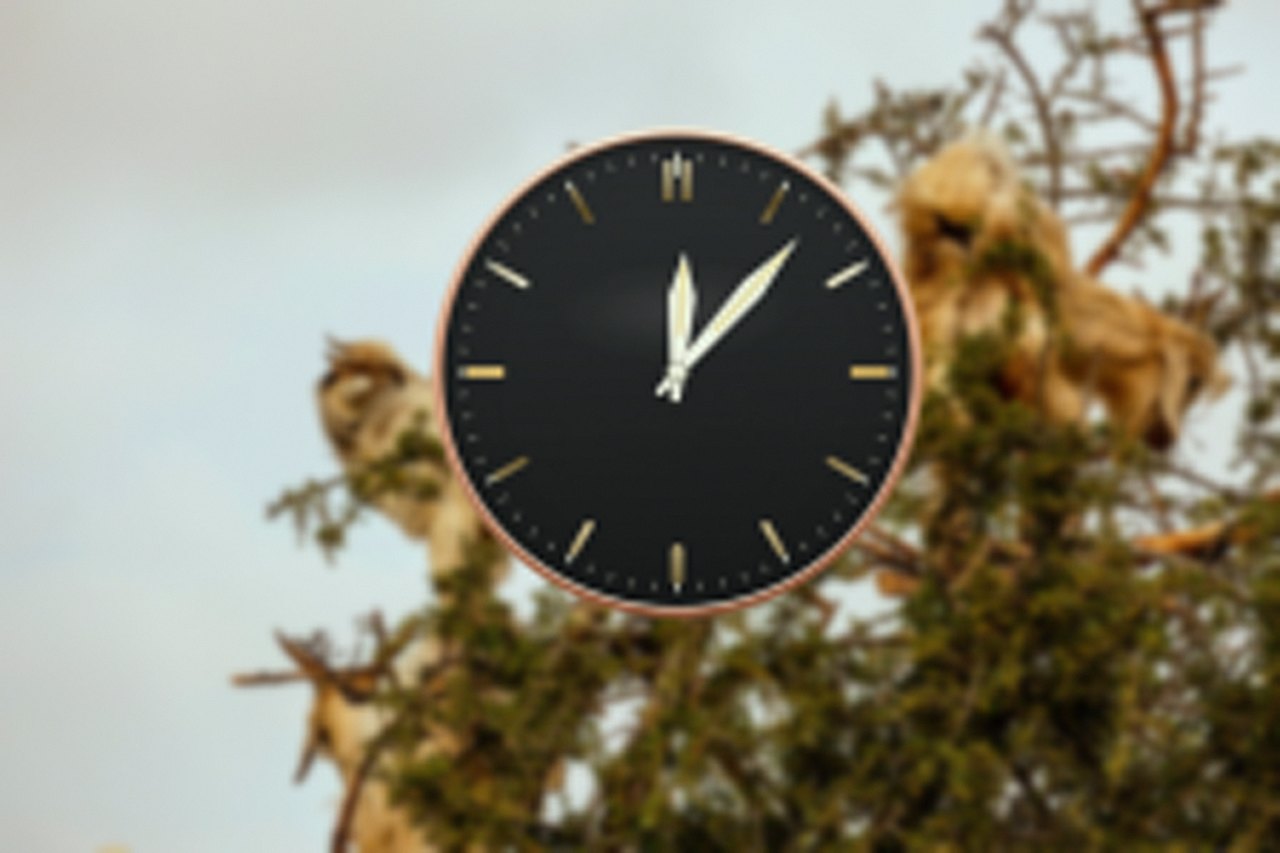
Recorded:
h=12 m=7
